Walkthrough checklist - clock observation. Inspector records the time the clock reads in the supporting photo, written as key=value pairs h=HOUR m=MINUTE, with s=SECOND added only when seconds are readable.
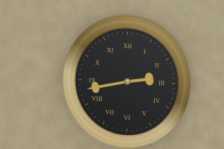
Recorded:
h=2 m=43
